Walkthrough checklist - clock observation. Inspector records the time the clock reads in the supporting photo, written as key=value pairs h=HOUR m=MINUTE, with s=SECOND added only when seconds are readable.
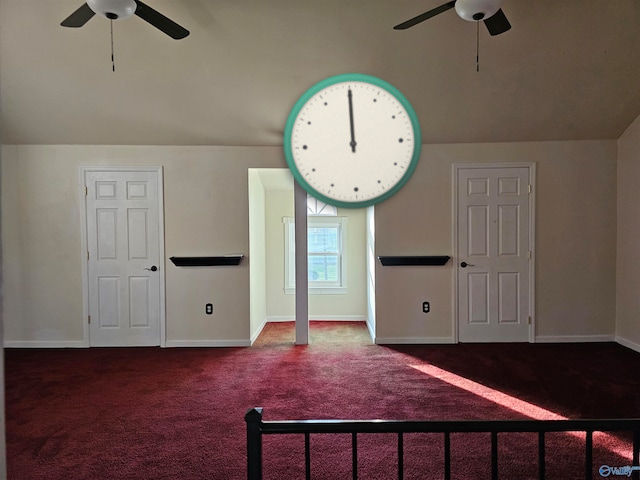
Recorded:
h=12 m=0
